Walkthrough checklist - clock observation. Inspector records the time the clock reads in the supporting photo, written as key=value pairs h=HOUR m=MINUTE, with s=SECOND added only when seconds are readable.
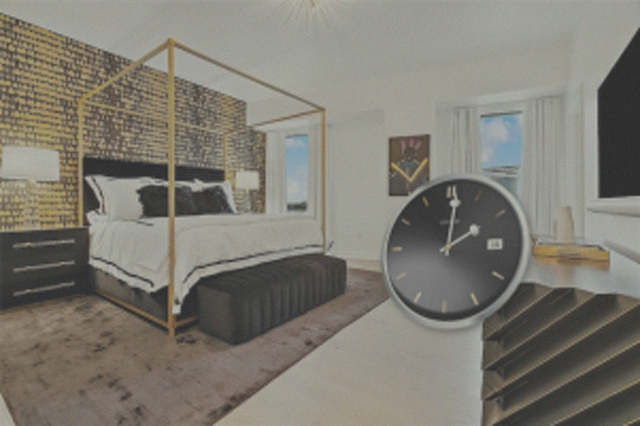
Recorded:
h=2 m=1
